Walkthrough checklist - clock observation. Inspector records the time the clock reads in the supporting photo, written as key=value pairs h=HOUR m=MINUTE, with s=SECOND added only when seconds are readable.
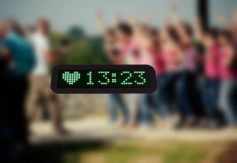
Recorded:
h=13 m=23
